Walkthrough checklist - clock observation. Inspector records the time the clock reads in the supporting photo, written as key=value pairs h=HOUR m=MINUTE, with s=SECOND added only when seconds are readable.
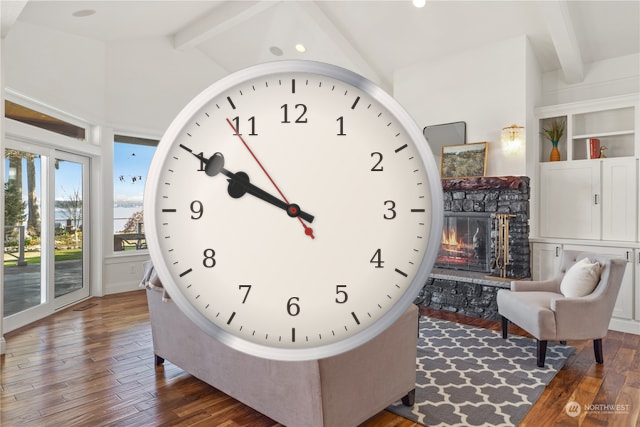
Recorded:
h=9 m=49 s=54
